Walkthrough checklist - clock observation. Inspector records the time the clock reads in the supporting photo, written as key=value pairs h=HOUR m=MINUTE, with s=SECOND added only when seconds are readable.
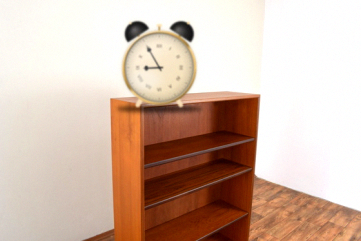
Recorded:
h=8 m=55
